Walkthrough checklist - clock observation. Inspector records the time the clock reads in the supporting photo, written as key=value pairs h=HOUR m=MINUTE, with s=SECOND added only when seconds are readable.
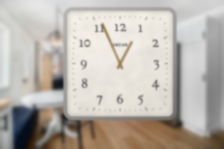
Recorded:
h=12 m=56
